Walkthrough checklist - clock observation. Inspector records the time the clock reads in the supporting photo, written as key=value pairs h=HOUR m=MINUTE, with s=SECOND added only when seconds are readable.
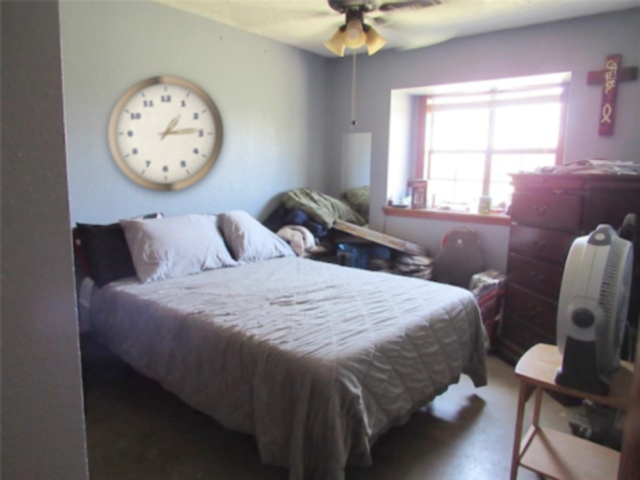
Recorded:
h=1 m=14
